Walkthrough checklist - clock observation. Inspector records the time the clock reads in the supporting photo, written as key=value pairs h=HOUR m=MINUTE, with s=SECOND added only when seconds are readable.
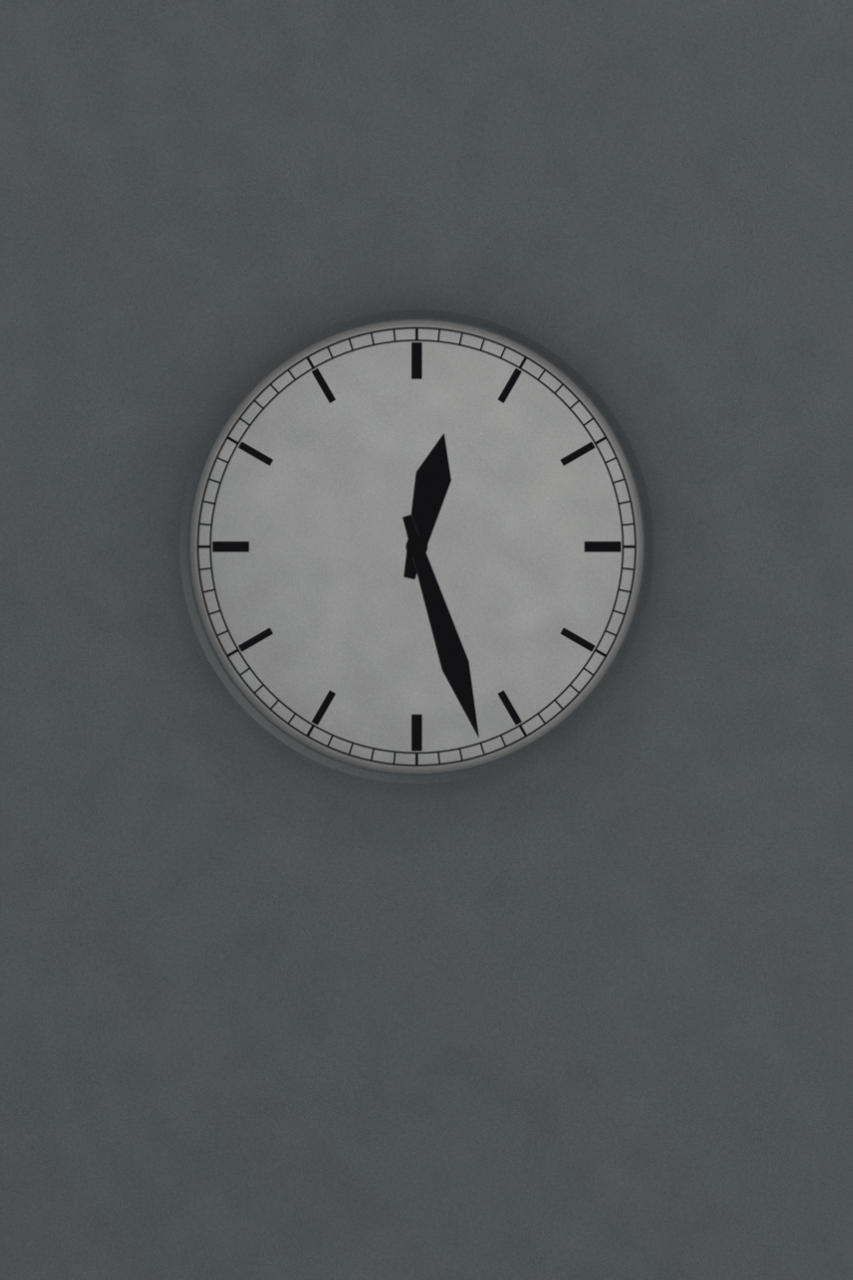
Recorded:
h=12 m=27
